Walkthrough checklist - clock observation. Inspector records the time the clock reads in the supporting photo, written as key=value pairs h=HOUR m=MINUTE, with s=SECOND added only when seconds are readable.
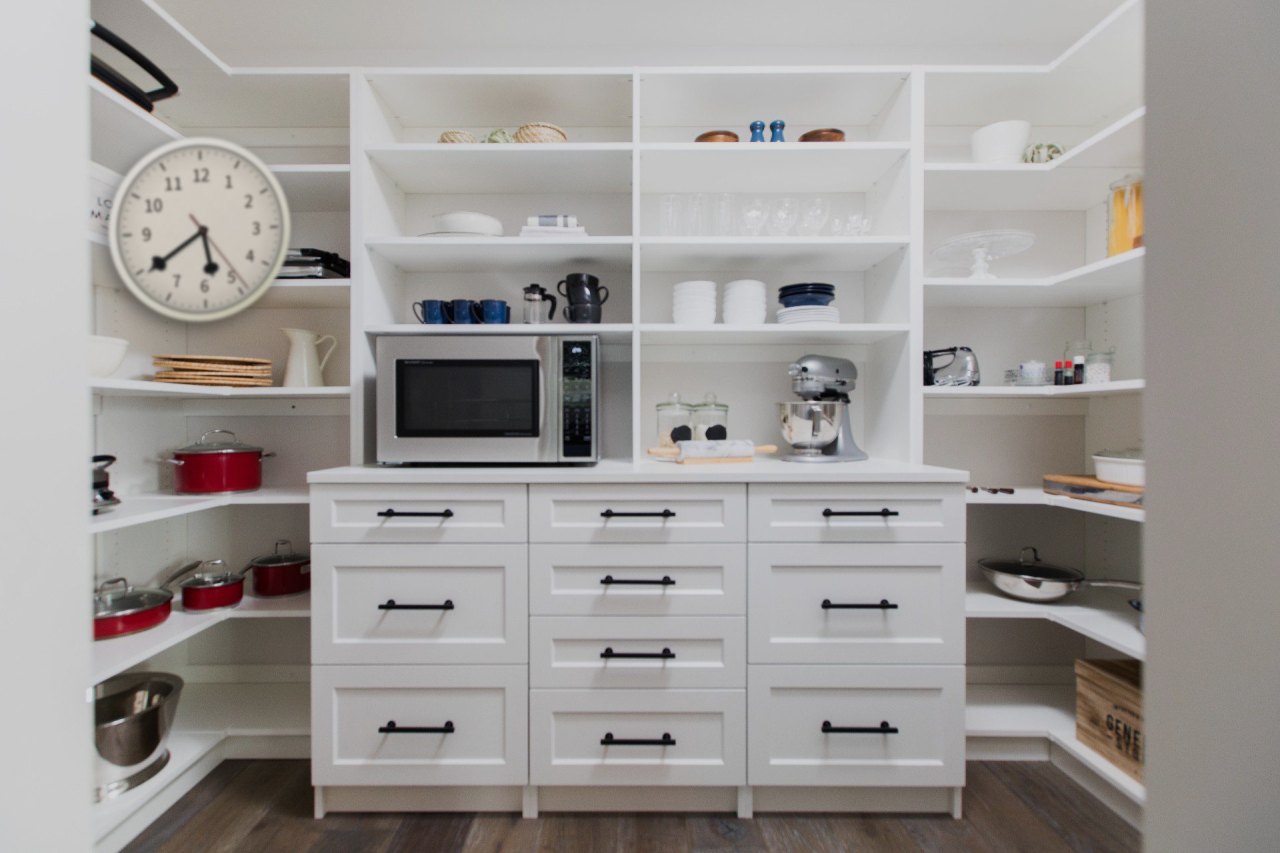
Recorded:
h=5 m=39 s=24
